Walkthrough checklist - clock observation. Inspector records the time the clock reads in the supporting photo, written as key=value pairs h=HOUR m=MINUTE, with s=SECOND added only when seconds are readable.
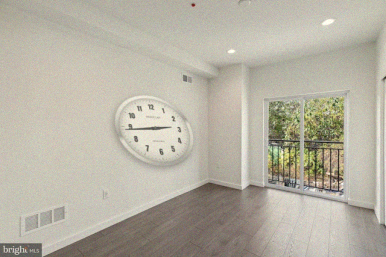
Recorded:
h=2 m=44
